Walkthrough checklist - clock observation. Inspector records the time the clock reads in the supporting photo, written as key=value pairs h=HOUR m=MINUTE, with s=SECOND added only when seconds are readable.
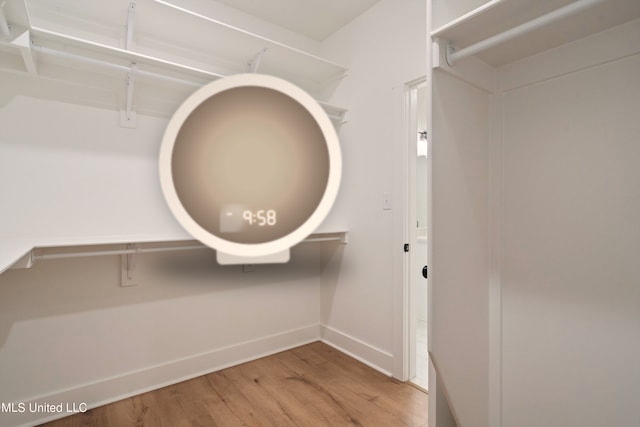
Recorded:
h=9 m=58
